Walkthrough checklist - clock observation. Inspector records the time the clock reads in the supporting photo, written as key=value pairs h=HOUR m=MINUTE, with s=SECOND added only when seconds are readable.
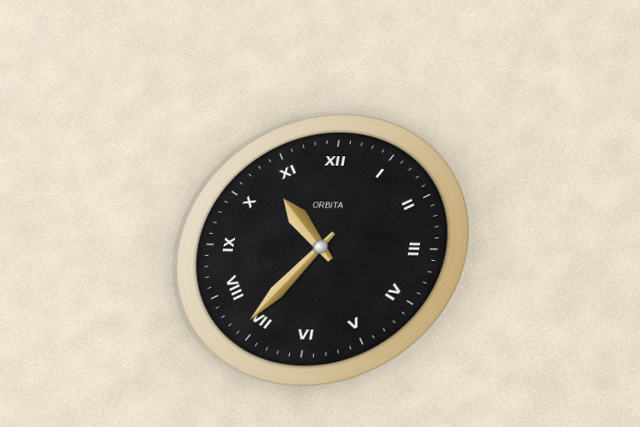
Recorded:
h=10 m=36
